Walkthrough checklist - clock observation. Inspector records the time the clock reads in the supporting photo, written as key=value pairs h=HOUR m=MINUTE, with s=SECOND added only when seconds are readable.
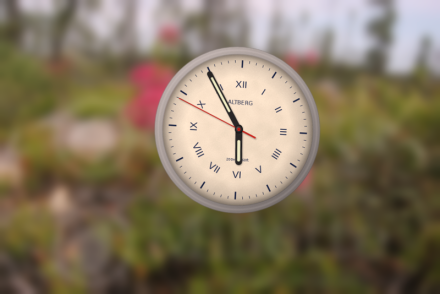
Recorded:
h=5 m=54 s=49
